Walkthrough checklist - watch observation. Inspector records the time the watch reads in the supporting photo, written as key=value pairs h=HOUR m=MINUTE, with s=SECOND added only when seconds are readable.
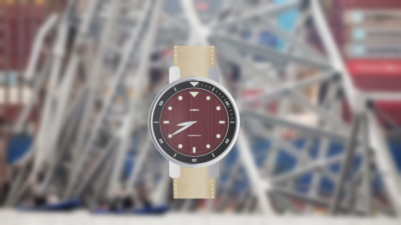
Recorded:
h=8 m=40
